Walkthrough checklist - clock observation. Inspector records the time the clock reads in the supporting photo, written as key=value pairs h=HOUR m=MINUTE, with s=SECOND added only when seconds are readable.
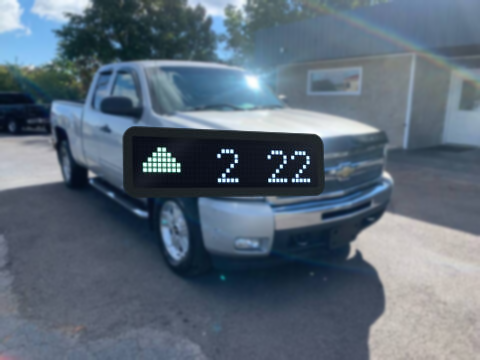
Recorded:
h=2 m=22
